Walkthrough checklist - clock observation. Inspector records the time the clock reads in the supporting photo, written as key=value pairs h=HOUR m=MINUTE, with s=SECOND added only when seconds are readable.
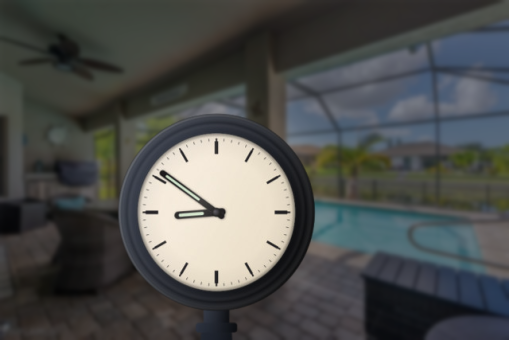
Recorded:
h=8 m=51
